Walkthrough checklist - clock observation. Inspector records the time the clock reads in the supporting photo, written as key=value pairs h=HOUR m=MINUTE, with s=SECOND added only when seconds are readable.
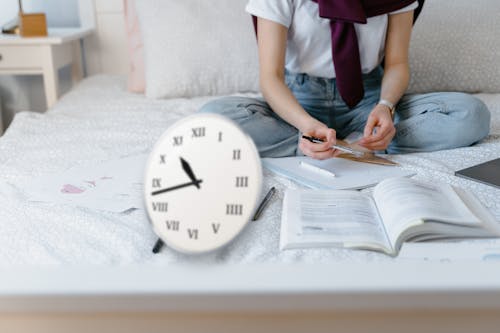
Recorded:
h=10 m=43
